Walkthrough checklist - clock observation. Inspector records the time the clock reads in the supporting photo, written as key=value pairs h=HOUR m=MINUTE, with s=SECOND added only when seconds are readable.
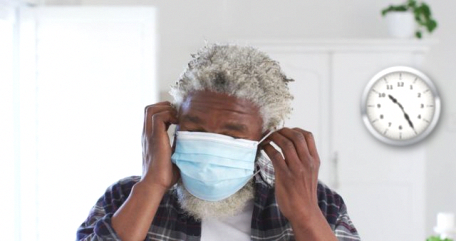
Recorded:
h=10 m=25
